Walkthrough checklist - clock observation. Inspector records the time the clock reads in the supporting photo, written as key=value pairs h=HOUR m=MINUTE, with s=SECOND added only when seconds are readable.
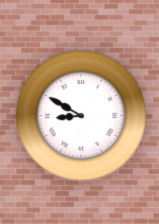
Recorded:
h=8 m=50
